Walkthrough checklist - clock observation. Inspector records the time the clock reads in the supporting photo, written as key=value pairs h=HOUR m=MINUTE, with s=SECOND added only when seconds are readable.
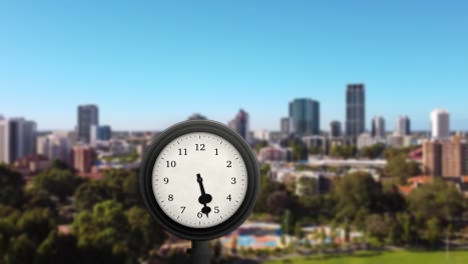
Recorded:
h=5 m=28
